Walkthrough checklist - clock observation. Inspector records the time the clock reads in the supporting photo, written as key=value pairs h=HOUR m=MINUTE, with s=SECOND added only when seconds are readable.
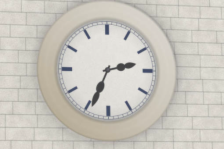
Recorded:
h=2 m=34
